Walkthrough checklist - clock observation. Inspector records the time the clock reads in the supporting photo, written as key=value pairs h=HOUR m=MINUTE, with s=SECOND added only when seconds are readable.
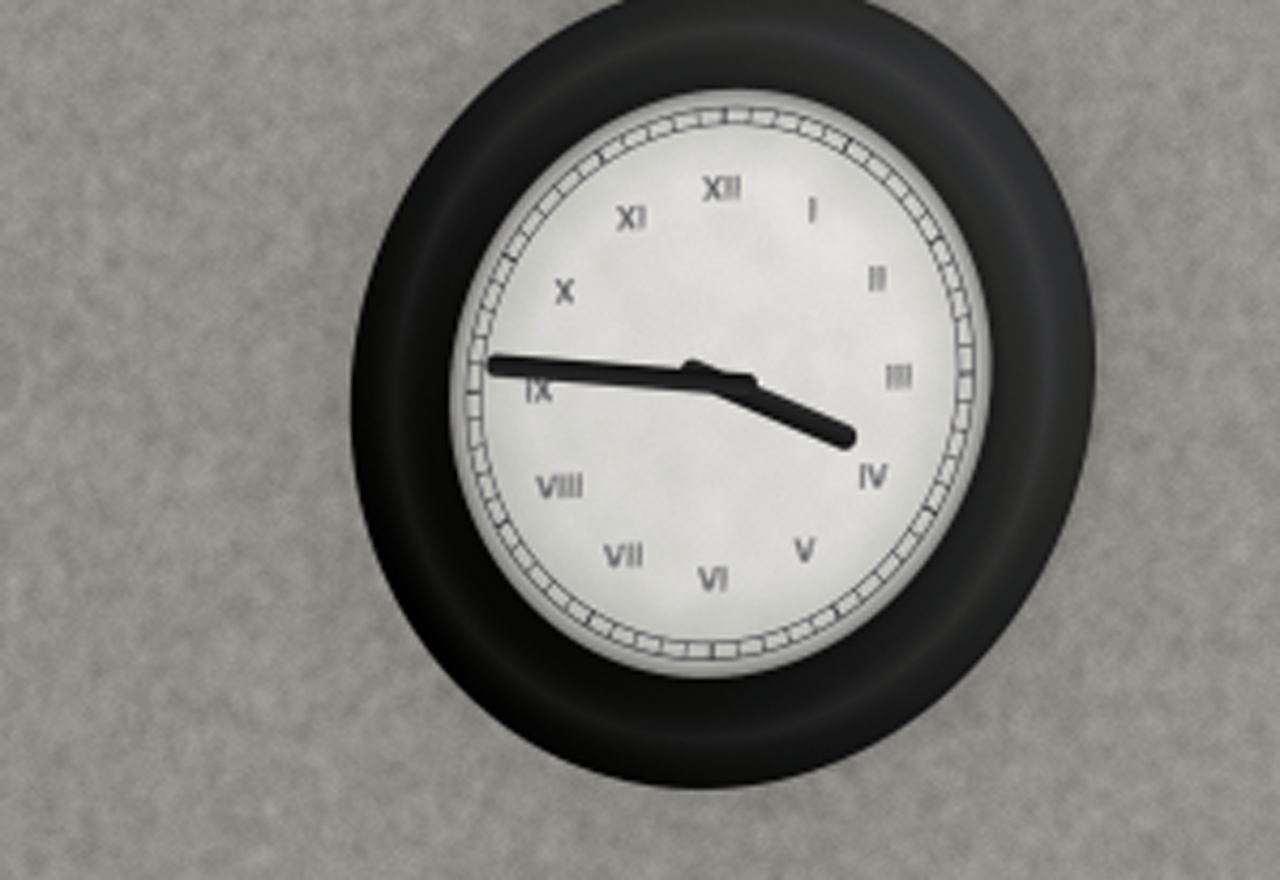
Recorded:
h=3 m=46
